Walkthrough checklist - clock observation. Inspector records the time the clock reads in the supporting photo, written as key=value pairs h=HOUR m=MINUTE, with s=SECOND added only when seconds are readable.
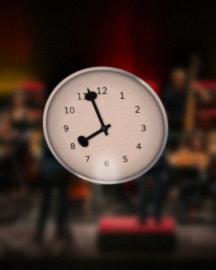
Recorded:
h=7 m=57
